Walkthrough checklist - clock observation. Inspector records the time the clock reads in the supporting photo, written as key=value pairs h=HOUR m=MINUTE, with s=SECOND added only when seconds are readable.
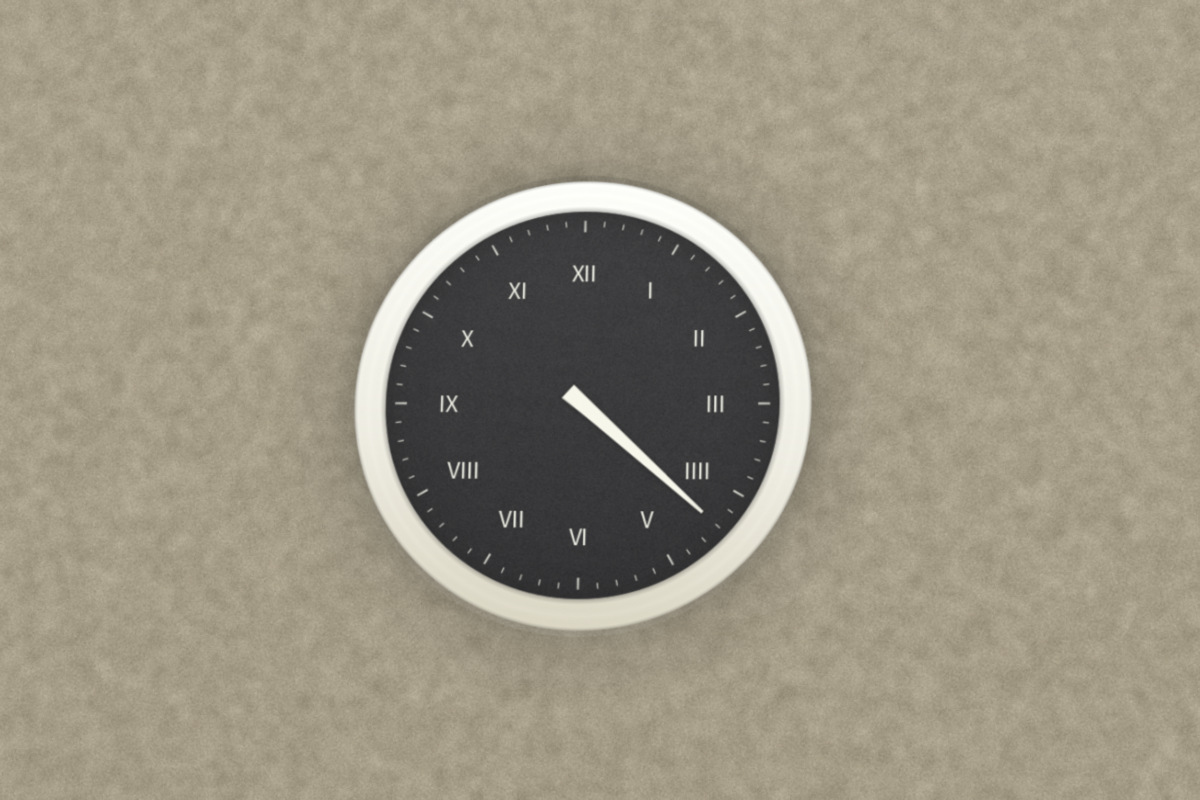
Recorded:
h=4 m=22
